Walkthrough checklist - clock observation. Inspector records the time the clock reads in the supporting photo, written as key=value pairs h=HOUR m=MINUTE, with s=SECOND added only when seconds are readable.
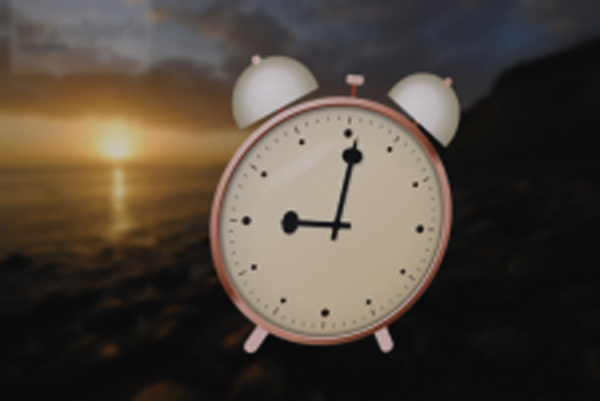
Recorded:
h=9 m=1
